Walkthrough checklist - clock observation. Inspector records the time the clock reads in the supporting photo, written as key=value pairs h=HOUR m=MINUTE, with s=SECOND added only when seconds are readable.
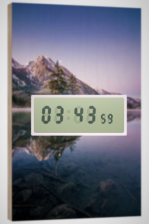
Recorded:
h=3 m=43 s=59
